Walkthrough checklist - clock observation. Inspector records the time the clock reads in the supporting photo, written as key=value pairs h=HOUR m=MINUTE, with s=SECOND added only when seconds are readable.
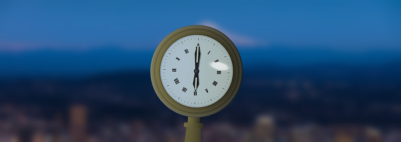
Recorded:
h=6 m=0
